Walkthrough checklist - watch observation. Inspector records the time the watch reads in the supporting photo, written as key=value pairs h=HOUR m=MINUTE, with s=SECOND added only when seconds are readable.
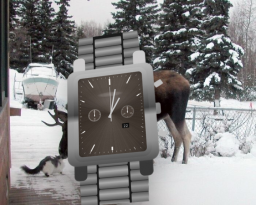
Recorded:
h=1 m=2
